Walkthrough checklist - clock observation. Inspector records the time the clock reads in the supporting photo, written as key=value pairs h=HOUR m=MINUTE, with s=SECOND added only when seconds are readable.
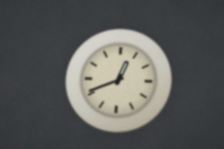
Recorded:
h=12 m=41
